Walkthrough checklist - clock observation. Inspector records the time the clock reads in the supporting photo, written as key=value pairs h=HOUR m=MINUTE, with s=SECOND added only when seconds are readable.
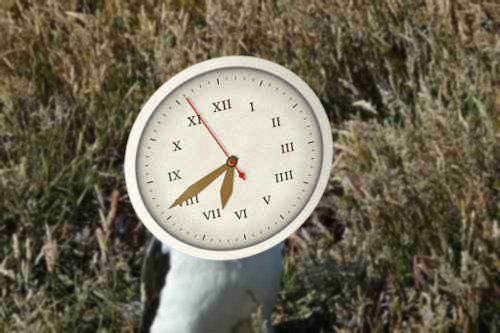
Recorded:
h=6 m=40 s=56
